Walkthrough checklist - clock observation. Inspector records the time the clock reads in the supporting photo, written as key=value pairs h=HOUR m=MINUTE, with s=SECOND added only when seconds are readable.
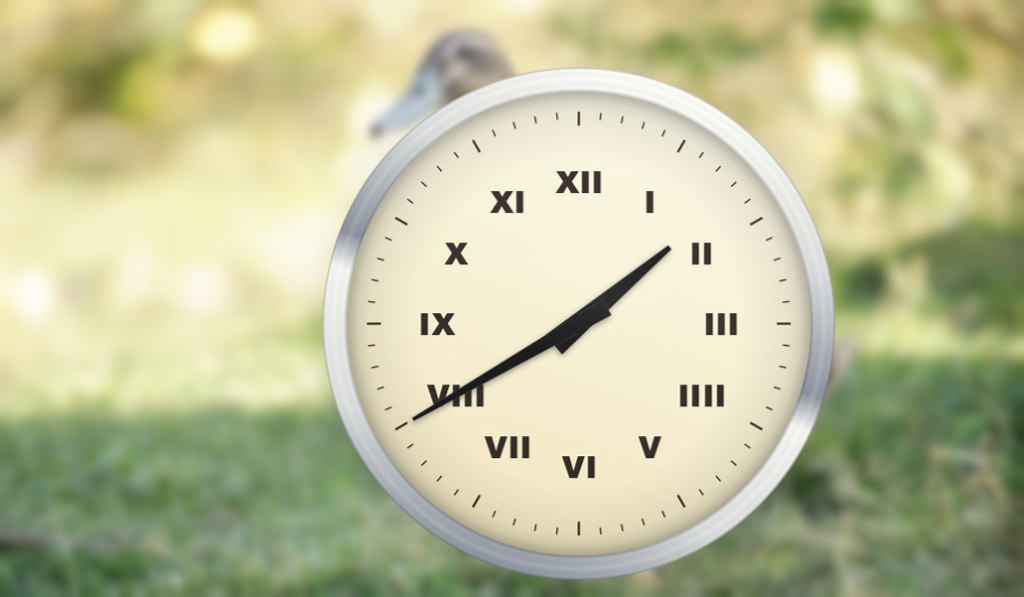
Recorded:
h=1 m=40
